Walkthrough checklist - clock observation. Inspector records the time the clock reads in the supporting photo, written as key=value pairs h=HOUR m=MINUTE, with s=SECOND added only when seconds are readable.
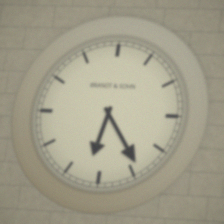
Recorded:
h=6 m=24
